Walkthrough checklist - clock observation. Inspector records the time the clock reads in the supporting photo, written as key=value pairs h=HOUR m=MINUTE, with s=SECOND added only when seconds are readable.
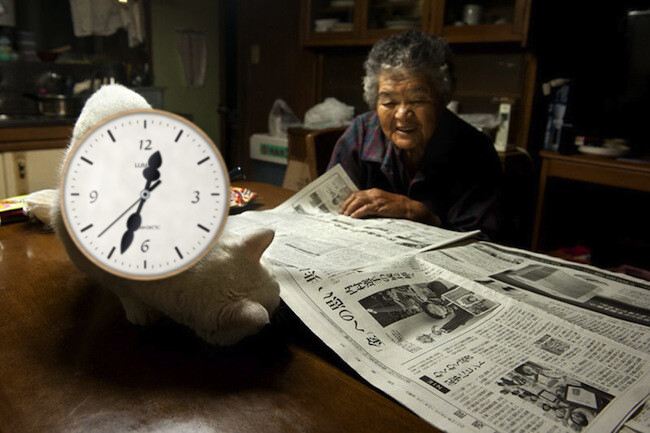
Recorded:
h=12 m=33 s=38
